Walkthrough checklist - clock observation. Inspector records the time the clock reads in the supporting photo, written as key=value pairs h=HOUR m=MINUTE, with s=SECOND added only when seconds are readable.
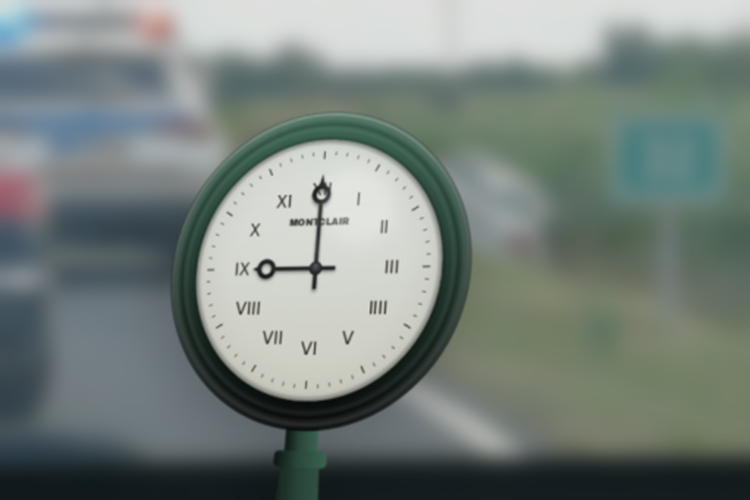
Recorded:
h=9 m=0
